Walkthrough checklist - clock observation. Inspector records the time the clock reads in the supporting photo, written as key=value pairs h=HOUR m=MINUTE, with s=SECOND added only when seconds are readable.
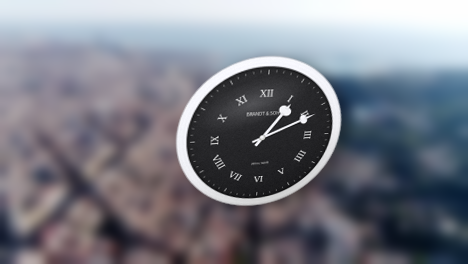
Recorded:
h=1 m=11
